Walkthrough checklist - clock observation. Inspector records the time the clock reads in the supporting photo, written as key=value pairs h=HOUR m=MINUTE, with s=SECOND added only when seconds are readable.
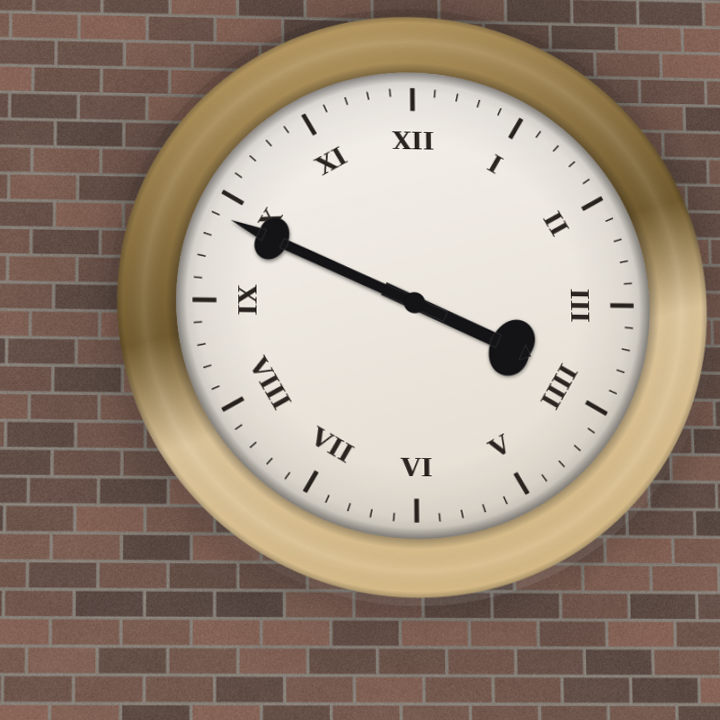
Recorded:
h=3 m=49
